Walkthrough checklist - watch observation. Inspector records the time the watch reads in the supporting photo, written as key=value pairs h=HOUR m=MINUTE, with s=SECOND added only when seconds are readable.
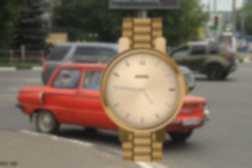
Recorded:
h=4 m=46
